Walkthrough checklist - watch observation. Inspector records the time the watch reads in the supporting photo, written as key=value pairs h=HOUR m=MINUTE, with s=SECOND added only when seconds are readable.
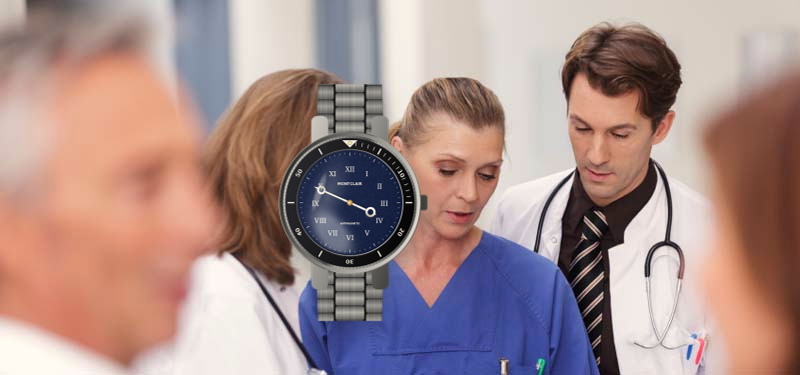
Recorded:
h=3 m=49
